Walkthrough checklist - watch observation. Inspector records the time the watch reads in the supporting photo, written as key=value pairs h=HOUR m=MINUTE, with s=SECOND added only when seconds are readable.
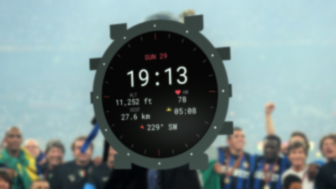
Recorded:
h=19 m=13
